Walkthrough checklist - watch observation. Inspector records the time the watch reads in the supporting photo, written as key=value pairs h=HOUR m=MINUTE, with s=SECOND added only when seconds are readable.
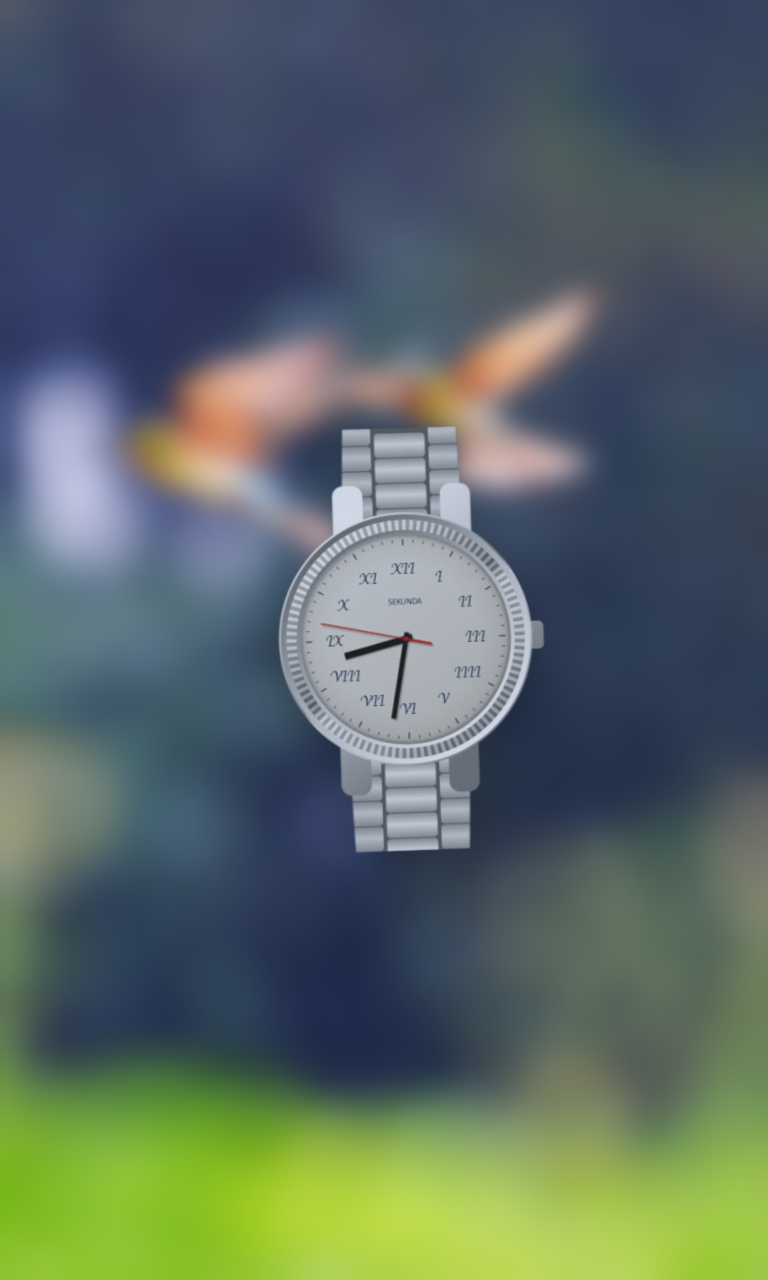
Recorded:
h=8 m=31 s=47
